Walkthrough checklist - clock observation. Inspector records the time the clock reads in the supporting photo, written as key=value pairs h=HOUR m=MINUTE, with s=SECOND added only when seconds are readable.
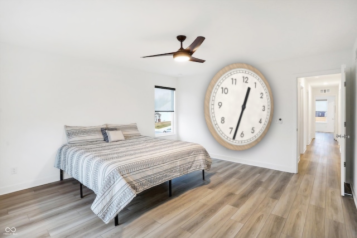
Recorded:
h=12 m=33
